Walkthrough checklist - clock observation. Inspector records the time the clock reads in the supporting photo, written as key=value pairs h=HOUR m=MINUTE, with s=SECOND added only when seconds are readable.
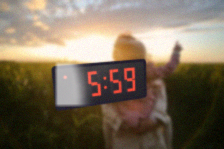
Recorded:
h=5 m=59
